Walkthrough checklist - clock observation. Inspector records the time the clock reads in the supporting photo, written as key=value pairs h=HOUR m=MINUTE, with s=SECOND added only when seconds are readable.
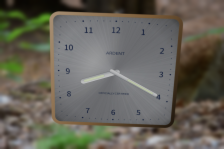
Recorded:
h=8 m=20
